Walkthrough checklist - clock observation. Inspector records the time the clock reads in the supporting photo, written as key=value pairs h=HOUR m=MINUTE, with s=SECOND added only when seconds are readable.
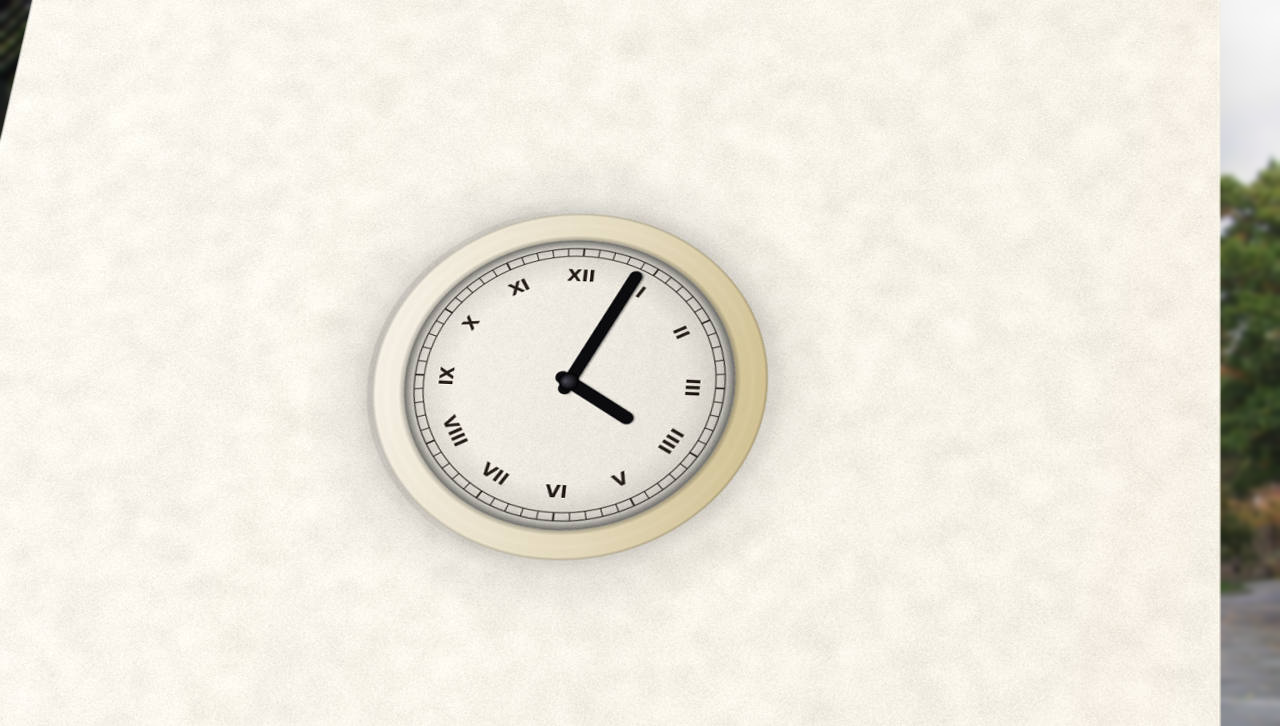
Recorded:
h=4 m=4
